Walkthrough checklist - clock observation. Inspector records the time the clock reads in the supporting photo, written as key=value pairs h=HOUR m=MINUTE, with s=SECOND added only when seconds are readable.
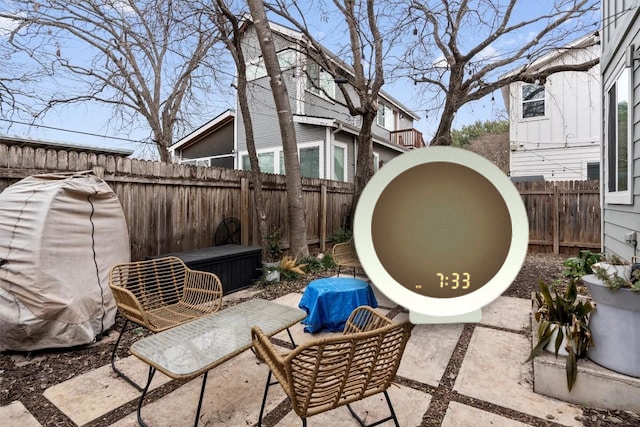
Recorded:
h=7 m=33
